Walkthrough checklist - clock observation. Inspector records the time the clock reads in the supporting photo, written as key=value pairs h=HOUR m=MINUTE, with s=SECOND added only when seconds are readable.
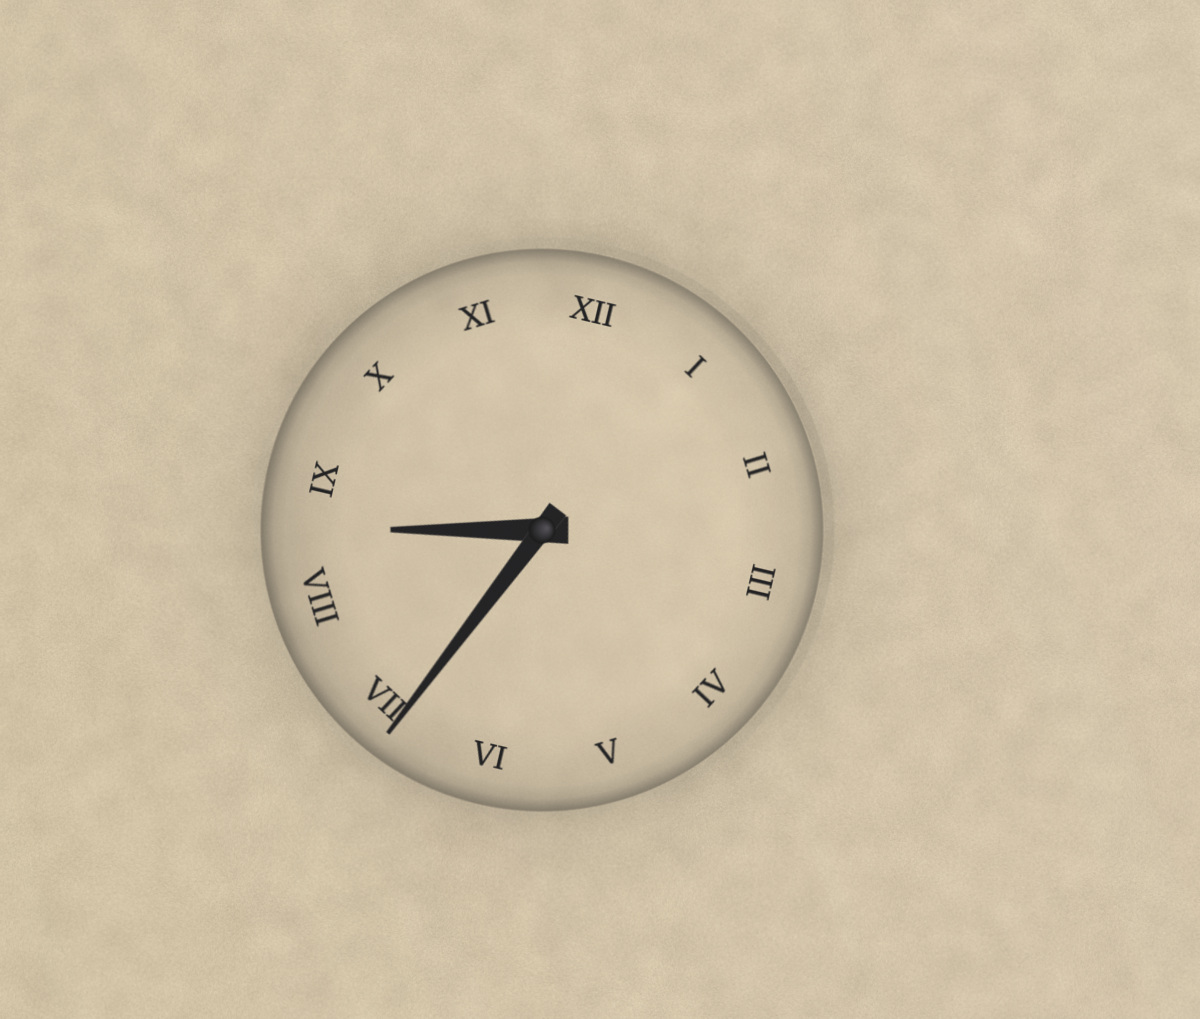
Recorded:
h=8 m=34
